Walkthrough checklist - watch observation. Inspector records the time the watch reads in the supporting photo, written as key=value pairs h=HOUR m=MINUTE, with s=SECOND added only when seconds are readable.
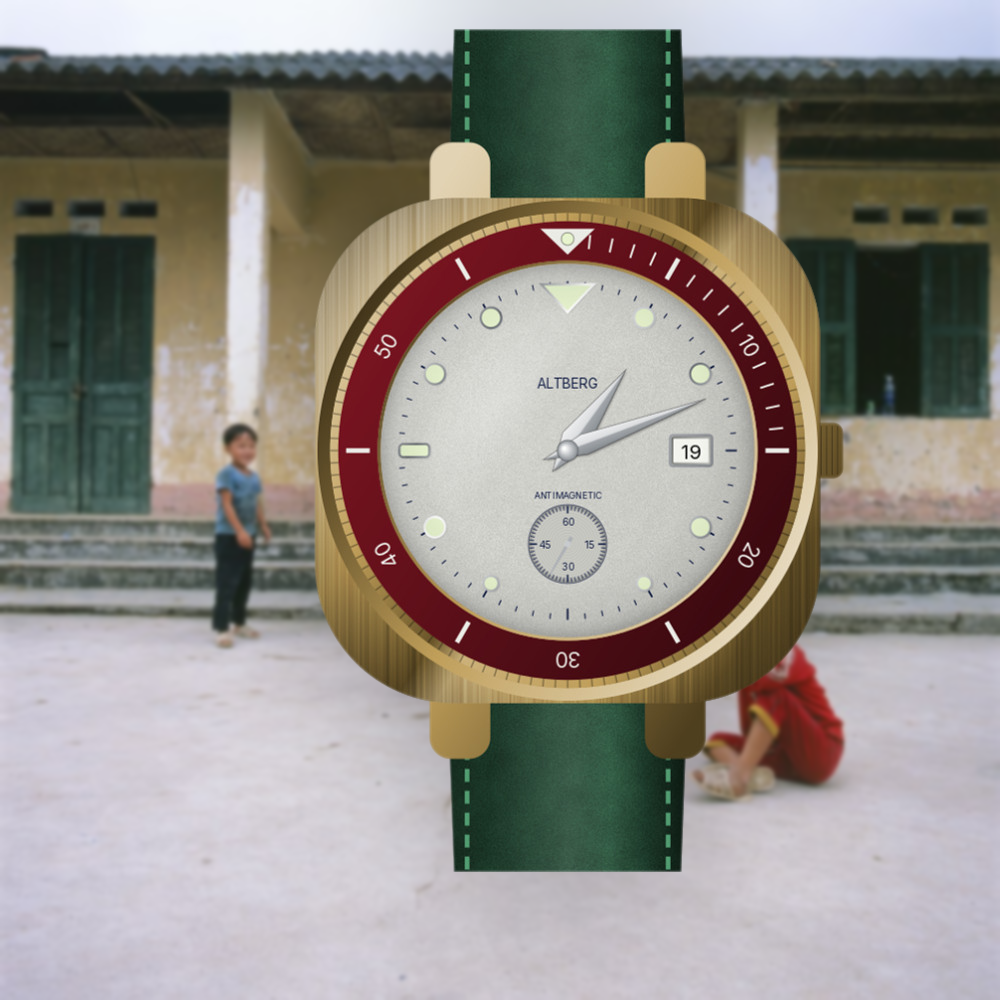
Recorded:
h=1 m=11 s=35
